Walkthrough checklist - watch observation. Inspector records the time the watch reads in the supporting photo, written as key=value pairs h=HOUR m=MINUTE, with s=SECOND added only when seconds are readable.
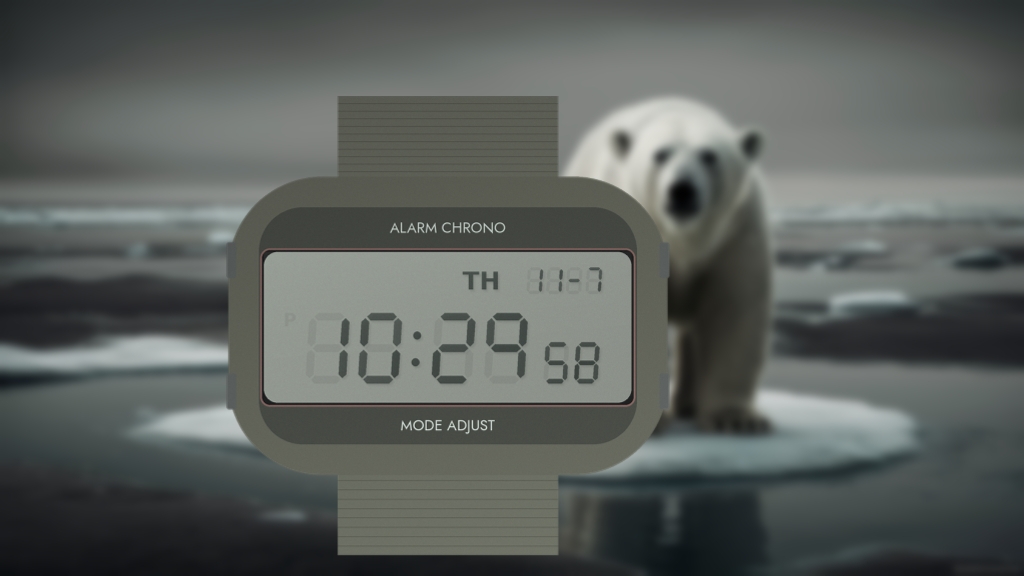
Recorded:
h=10 m=29 s=58
